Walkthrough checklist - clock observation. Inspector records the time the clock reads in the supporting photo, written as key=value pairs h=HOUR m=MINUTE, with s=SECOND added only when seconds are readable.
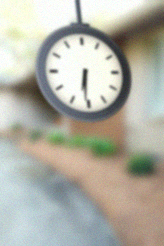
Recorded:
h=6 m=31
